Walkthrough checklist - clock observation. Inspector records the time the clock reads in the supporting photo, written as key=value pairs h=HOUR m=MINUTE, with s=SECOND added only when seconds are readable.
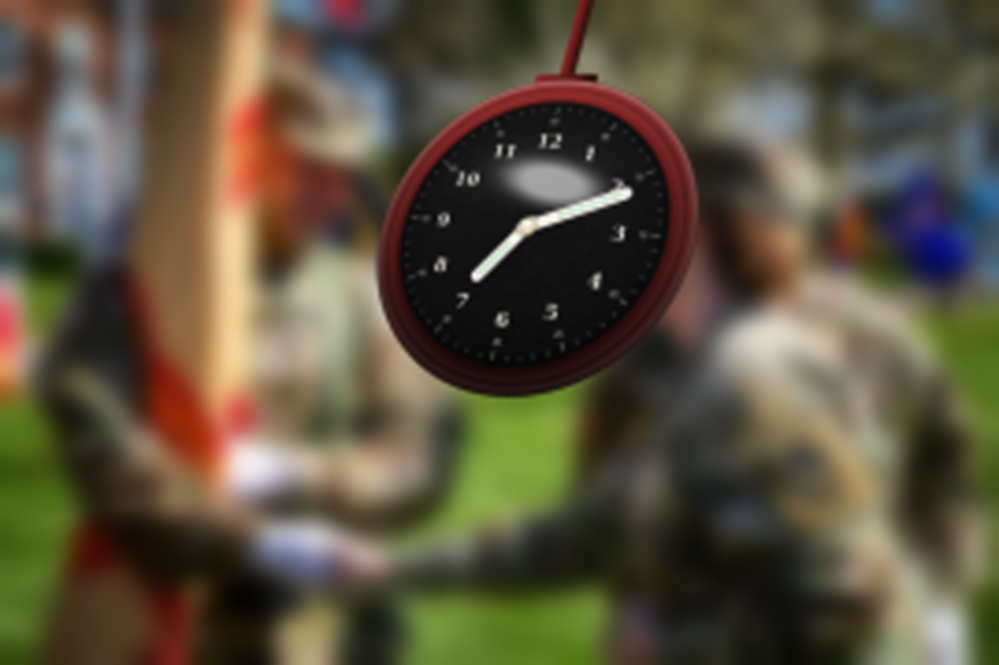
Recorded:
h=7 m=11
